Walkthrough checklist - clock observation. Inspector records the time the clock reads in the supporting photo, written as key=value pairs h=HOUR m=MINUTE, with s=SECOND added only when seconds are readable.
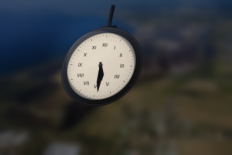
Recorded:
h=5 m=29
